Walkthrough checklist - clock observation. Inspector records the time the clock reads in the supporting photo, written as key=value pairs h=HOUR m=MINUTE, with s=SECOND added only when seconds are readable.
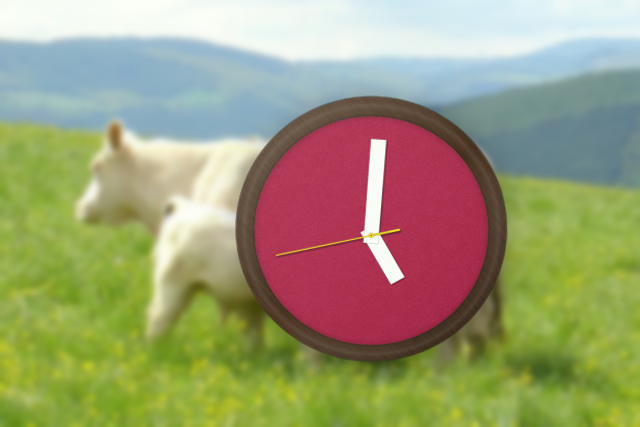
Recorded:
h=5 m=0 s=43
